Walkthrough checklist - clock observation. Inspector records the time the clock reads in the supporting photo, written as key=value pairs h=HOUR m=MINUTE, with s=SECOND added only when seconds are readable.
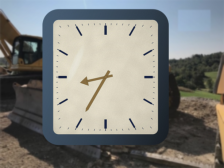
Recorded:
h=8 m=35
